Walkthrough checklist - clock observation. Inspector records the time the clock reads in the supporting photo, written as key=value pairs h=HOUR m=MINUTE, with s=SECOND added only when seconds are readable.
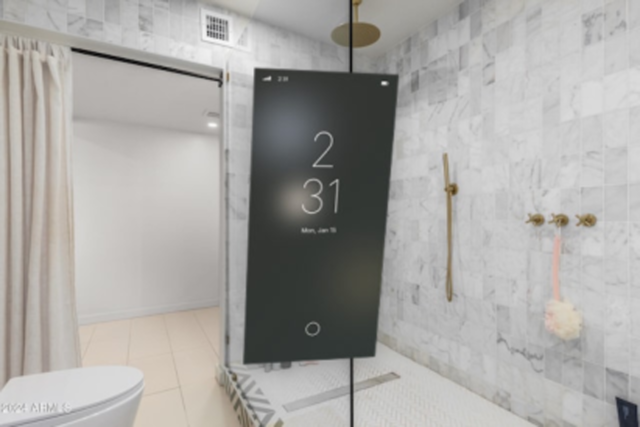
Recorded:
h=2 m=31
